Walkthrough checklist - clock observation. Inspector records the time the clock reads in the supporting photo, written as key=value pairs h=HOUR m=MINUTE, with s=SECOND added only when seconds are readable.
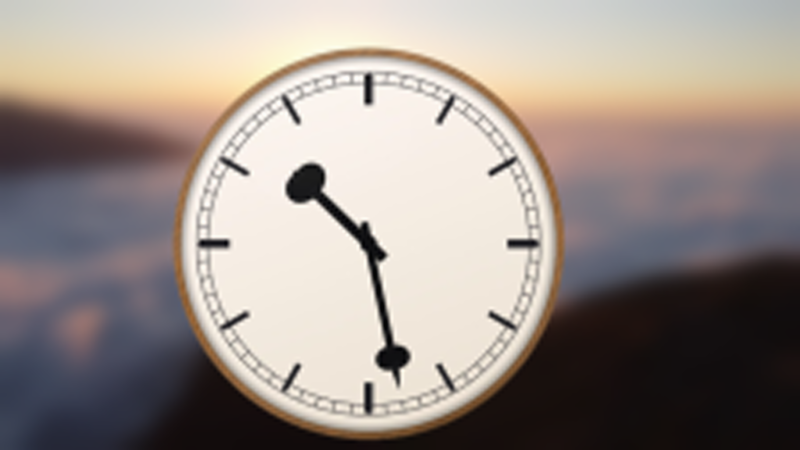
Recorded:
h=10 m=28
